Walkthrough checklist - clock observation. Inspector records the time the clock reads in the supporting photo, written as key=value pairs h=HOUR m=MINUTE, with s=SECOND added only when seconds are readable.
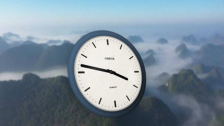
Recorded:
h=3 m=47
